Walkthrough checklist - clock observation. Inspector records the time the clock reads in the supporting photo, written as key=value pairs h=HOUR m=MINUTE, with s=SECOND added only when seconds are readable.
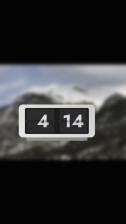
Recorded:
h=4 m=14
